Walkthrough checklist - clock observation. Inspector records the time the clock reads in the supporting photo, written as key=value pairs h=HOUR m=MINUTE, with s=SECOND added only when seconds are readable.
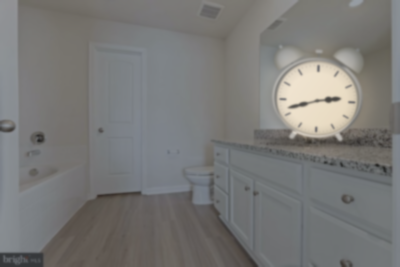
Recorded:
h=2 m=42
